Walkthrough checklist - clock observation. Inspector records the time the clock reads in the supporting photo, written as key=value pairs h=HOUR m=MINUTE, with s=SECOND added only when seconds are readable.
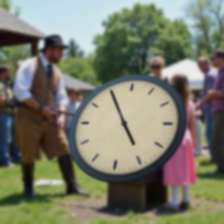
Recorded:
h=4 m=55
